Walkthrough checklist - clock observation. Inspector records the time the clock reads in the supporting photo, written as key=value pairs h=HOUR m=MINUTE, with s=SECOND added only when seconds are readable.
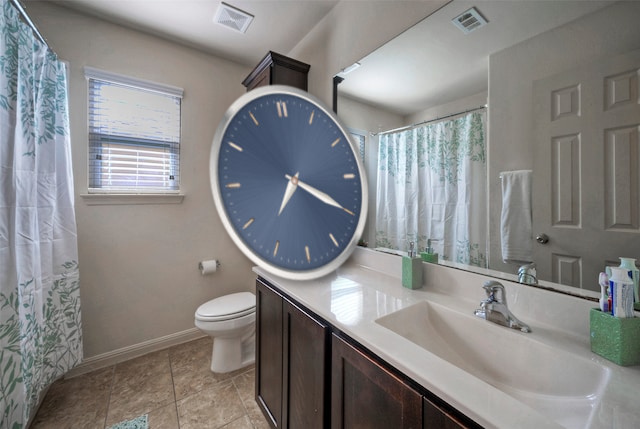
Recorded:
h=7 m=20
